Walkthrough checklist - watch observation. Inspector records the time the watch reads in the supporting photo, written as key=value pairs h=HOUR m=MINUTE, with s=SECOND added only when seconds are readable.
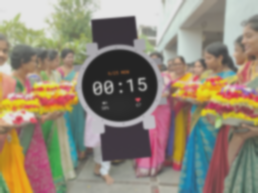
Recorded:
h=0 m=15
